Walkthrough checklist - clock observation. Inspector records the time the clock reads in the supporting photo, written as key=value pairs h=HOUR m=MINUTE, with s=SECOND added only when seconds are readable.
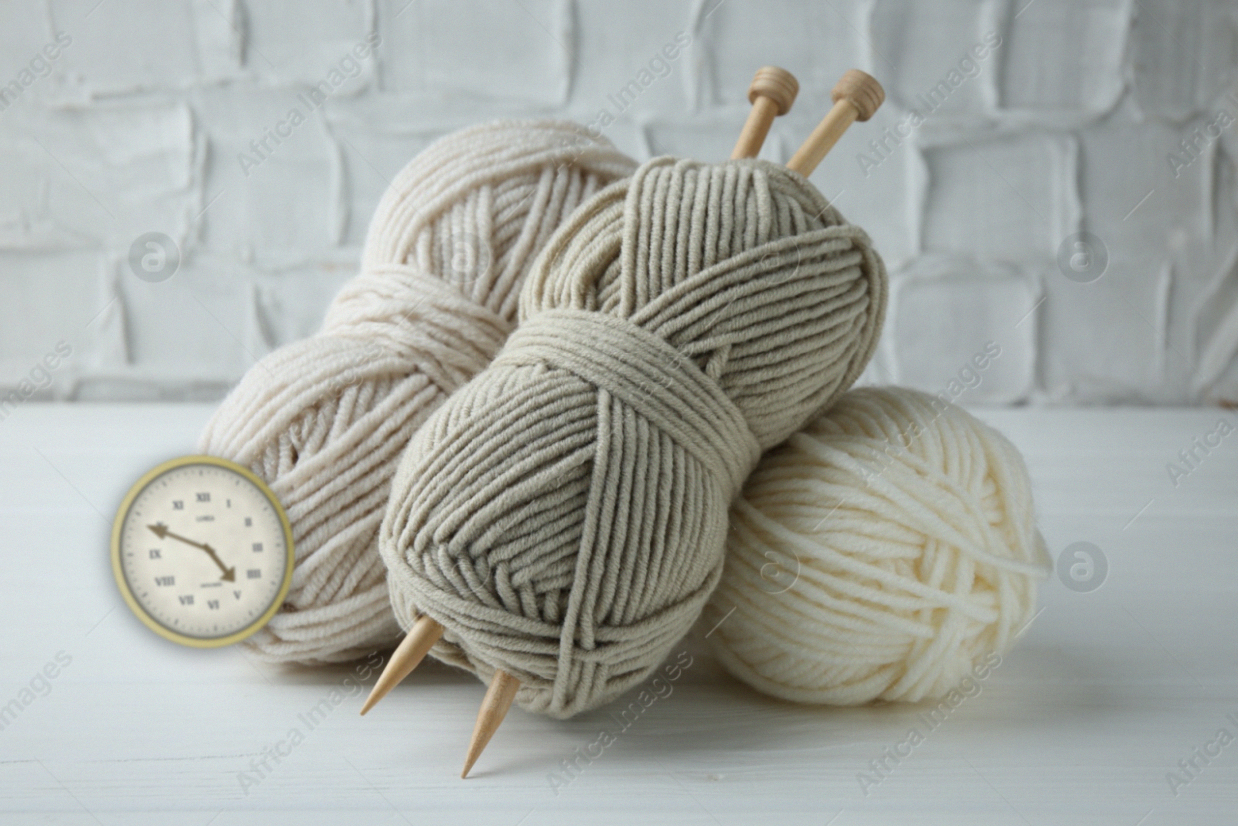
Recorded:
h=4 m=49
